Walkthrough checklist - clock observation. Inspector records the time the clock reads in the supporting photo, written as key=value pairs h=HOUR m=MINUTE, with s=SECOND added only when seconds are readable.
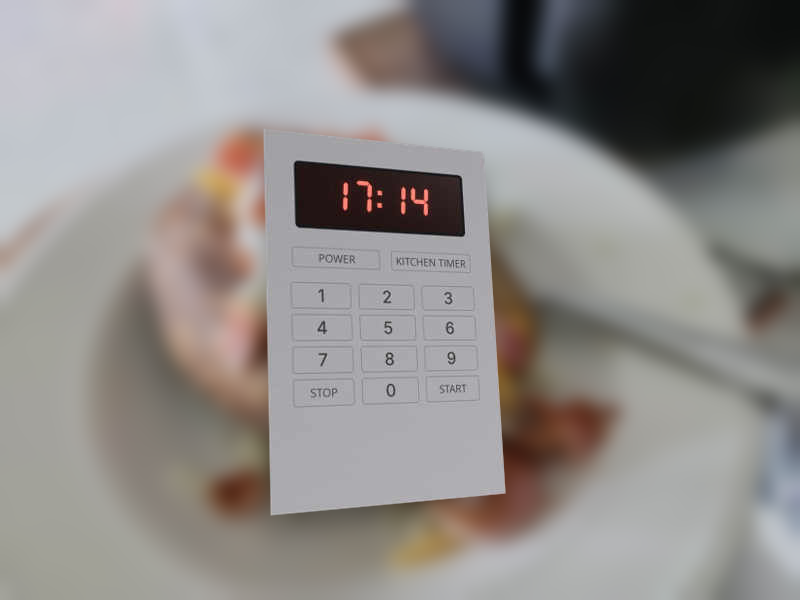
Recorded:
h=17 m=14
